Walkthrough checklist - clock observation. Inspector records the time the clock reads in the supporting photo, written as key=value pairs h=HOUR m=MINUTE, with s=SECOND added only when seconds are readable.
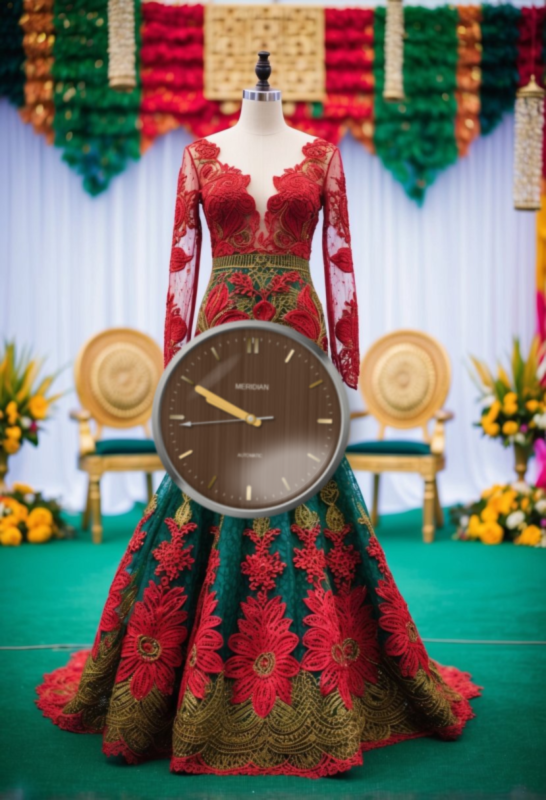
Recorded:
h=9 m=49 s=44
